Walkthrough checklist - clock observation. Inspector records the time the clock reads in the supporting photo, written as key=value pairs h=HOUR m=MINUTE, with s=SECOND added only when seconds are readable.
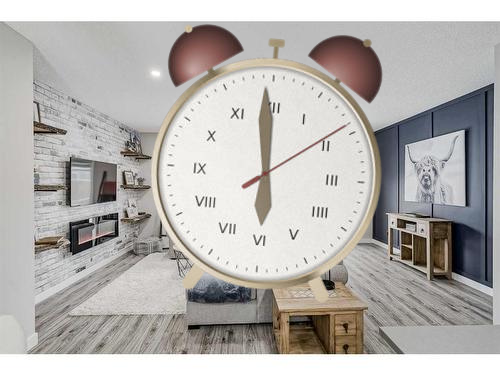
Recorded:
h=5 m=59 s=9
